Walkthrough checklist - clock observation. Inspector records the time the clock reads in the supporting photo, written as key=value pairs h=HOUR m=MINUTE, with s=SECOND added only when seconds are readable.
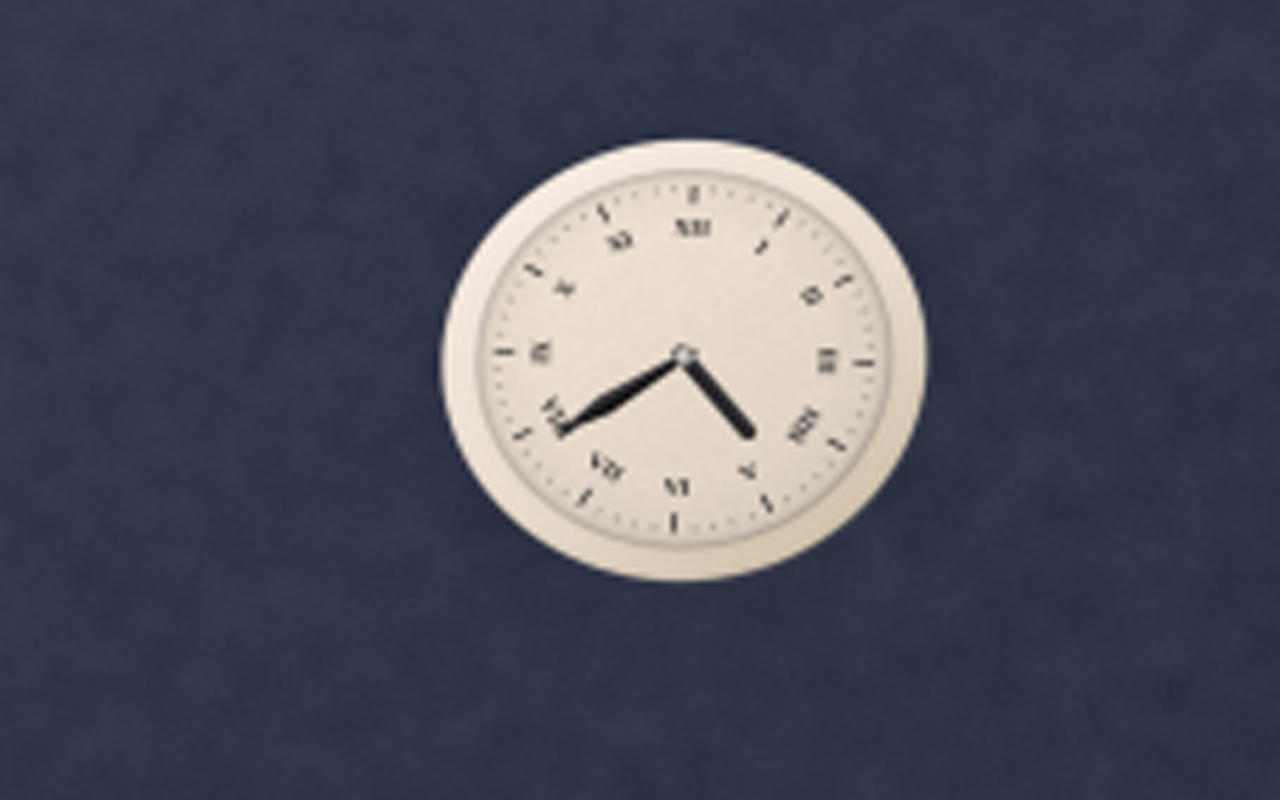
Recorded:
h=4 m=39
